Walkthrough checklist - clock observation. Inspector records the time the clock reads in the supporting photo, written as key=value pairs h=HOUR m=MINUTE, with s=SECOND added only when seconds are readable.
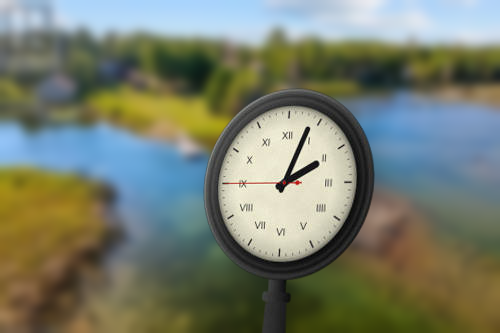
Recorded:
h=2 m=3 s=45
